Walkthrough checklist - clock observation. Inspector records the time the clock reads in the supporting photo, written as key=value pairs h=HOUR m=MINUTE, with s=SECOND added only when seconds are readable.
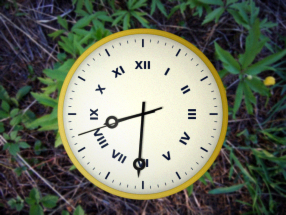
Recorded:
h=8 m=30 s=42
